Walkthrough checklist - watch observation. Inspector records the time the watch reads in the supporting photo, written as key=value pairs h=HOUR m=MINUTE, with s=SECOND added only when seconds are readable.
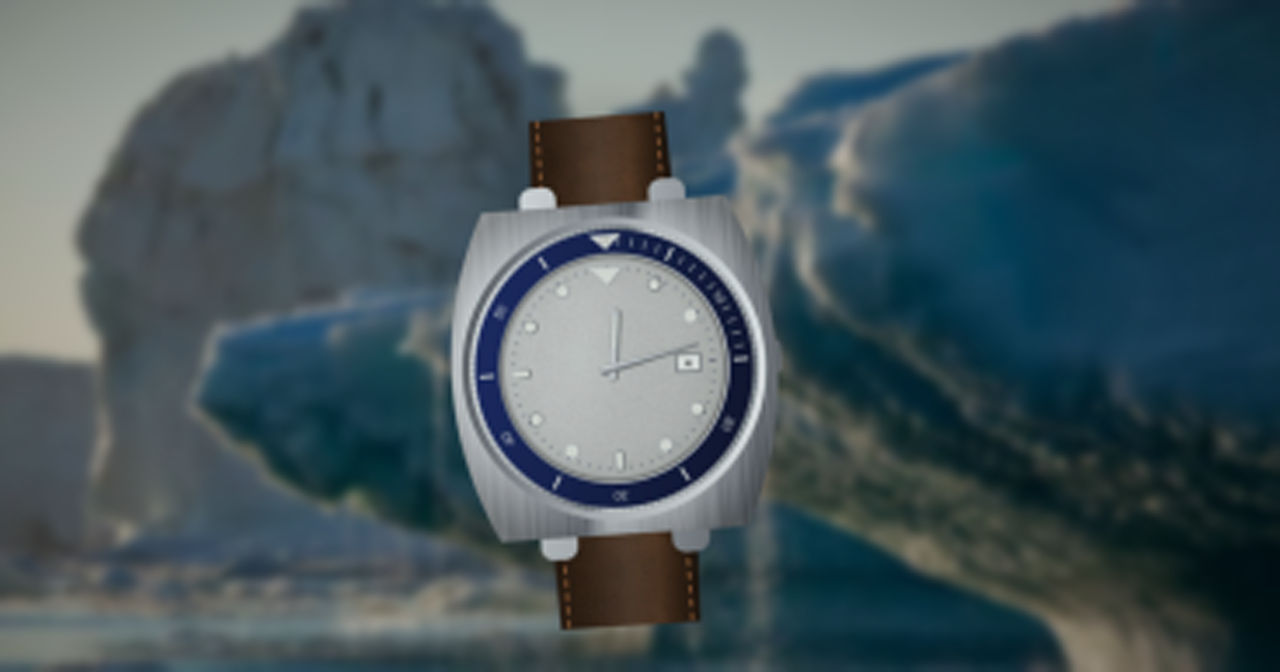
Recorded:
h=12 m=13
